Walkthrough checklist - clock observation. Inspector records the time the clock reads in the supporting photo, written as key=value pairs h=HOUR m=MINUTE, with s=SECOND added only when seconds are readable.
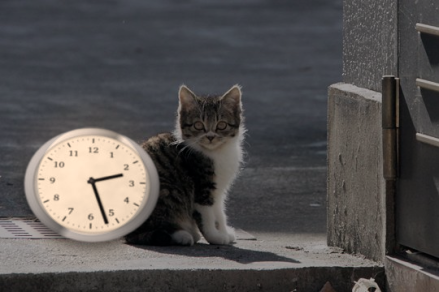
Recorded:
h=2 m=27
